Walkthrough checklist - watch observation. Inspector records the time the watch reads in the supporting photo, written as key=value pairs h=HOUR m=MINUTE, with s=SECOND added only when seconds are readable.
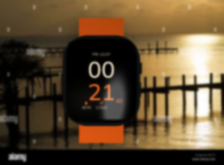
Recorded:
h=0 m=21
